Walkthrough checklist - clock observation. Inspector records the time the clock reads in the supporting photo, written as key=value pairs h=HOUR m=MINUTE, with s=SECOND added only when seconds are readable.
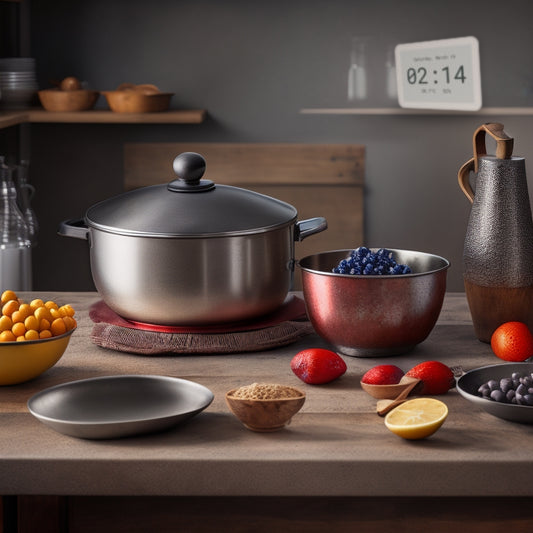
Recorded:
h=2 m=14
